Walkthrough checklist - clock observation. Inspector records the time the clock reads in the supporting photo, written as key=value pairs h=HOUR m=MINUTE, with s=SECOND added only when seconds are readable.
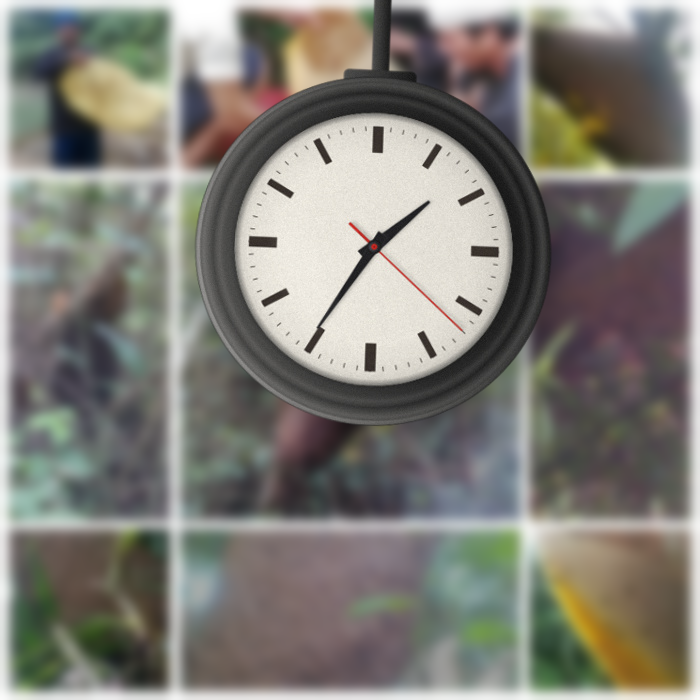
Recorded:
h=1 m=35 s=22
